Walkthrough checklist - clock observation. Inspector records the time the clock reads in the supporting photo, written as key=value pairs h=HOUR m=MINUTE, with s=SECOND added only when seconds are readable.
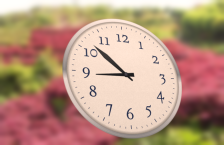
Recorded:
h=8 m=52
